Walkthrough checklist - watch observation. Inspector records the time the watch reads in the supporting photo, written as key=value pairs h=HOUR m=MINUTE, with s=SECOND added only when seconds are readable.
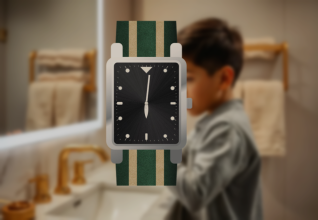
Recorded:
h=6 m=1
